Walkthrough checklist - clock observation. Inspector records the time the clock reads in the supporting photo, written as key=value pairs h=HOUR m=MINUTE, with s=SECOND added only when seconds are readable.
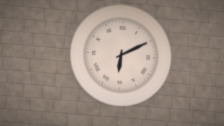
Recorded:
h=6 m=10
